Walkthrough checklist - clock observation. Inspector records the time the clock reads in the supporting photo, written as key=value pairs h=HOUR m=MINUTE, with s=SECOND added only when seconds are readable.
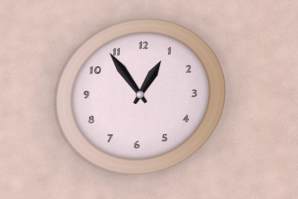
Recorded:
h=12 m=54
